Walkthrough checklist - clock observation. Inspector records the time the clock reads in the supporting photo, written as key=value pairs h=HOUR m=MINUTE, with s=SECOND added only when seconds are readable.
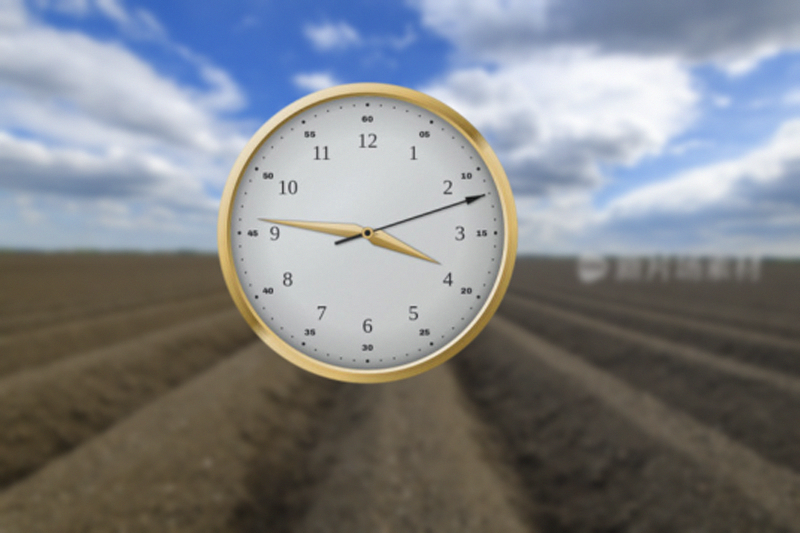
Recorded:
h=3 m=46 s=12
